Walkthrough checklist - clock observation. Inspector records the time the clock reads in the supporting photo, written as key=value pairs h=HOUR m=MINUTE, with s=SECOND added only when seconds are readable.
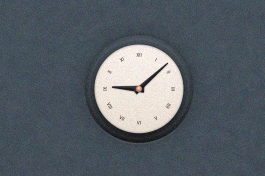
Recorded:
h=9 m=8
